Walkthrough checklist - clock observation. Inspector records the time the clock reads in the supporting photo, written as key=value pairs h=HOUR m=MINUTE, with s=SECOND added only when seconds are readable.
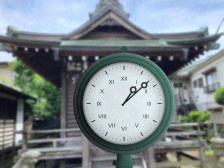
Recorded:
h=1 m=8
